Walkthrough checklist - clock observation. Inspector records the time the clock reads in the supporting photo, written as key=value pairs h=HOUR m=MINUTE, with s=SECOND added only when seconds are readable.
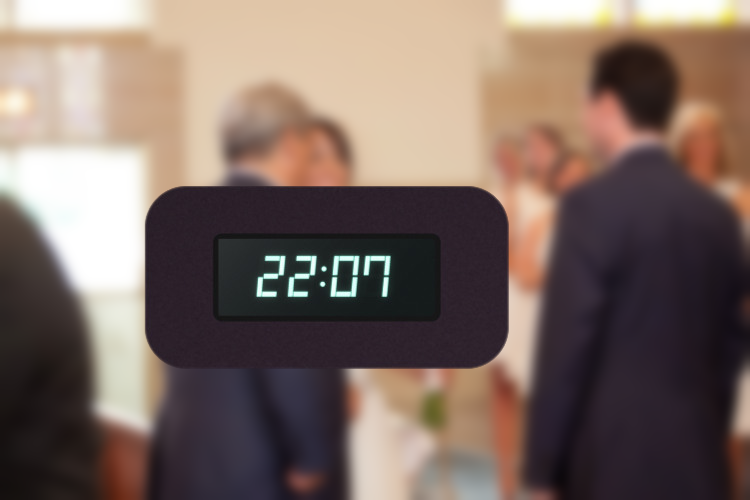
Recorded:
h=22 m=7
